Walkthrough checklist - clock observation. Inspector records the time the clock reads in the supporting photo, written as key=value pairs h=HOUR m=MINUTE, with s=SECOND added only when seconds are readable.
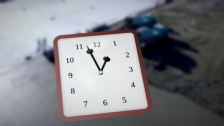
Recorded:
h=12 m=57
